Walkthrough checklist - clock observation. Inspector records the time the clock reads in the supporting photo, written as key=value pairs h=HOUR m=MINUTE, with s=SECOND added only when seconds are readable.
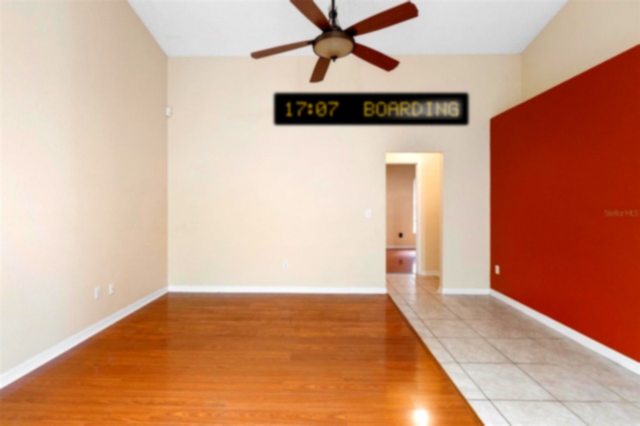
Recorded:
h=17 m=7
